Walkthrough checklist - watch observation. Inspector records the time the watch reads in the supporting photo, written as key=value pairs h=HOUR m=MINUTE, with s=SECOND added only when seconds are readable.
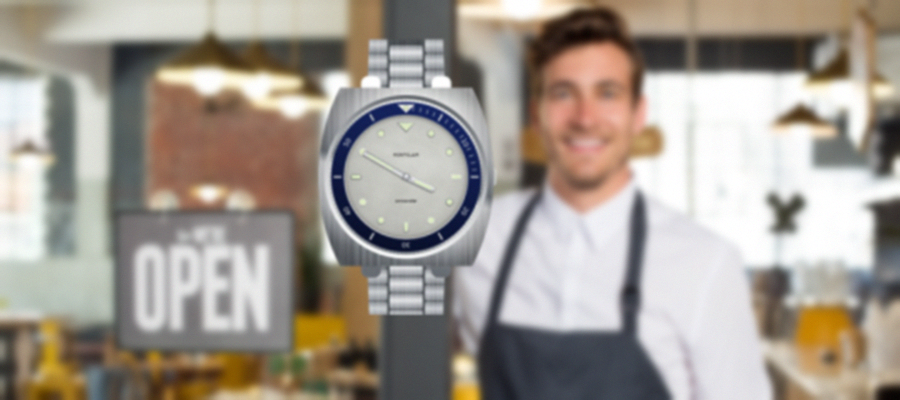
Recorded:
h=3 m=50
